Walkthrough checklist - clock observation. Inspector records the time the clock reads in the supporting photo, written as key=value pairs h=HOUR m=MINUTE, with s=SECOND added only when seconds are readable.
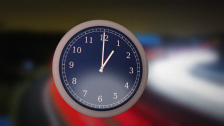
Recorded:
h=1 m=0
